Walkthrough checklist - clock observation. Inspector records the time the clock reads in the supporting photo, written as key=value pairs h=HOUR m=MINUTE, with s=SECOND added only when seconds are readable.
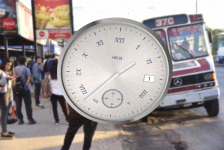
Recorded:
h=1 m=37
